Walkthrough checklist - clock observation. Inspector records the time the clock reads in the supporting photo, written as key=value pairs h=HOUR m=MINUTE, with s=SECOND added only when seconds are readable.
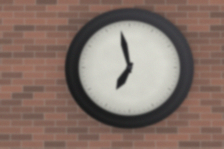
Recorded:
h=6 m=58
